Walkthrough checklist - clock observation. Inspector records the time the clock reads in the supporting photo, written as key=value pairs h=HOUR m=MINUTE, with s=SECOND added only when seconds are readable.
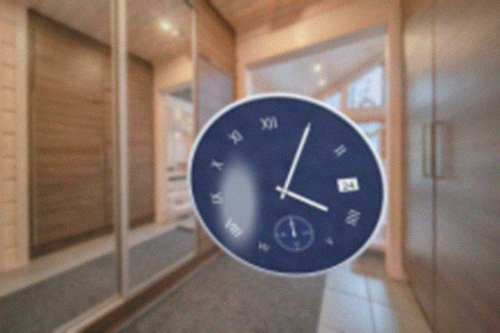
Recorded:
h=4 m=5
